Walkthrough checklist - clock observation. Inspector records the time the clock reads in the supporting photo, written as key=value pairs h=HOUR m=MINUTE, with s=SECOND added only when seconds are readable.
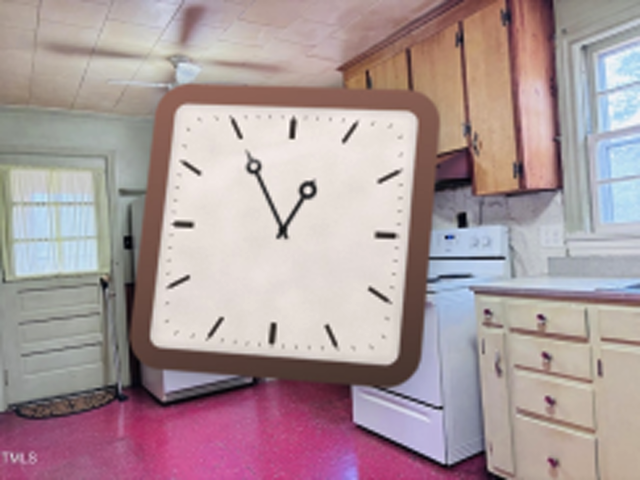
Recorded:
h=12 m=55
